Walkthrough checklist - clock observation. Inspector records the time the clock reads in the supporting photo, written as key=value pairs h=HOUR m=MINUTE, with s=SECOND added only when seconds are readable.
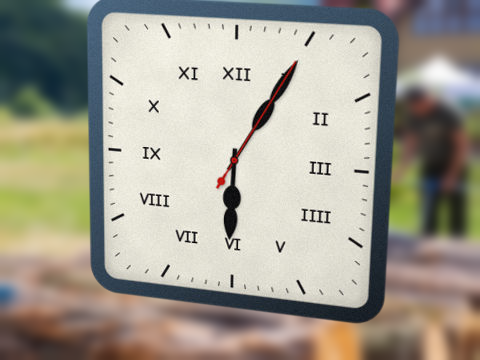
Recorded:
h=6 m=5 s=5
